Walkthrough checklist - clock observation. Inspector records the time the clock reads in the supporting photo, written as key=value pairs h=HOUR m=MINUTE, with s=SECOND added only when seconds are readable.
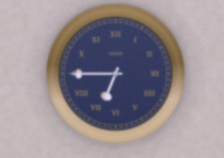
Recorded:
h=6 m=45
